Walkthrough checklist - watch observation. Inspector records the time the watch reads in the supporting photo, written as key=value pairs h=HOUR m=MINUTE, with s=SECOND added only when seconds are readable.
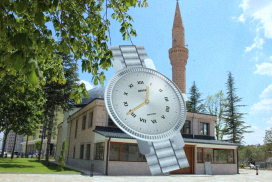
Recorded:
h=12 m=41
